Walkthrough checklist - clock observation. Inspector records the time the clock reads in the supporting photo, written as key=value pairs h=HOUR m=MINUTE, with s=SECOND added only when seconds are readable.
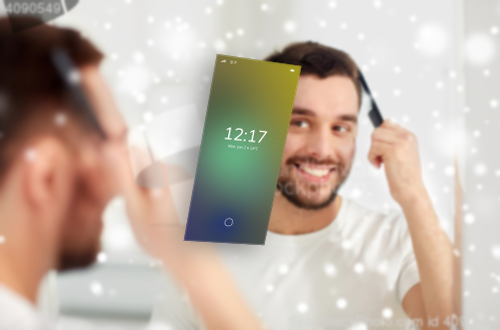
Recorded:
h=12 m=17
